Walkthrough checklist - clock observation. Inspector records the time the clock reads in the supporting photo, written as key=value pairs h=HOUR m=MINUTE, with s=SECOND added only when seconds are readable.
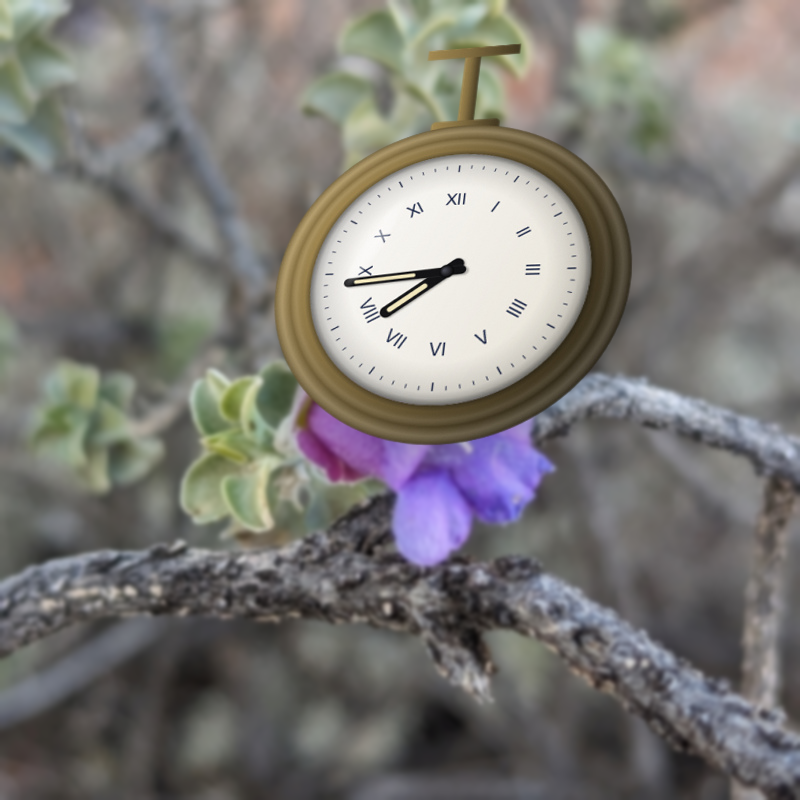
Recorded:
h=7 m=44
